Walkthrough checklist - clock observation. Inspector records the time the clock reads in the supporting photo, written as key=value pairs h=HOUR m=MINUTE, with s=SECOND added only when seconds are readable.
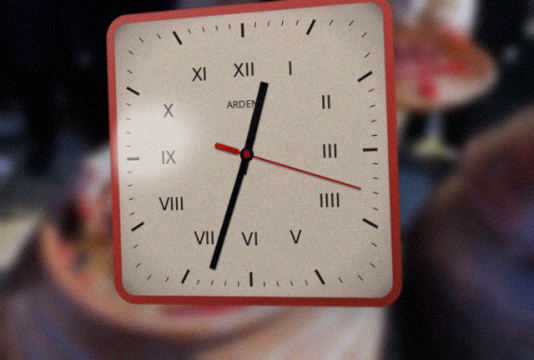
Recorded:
h=12 m=33 s=18
